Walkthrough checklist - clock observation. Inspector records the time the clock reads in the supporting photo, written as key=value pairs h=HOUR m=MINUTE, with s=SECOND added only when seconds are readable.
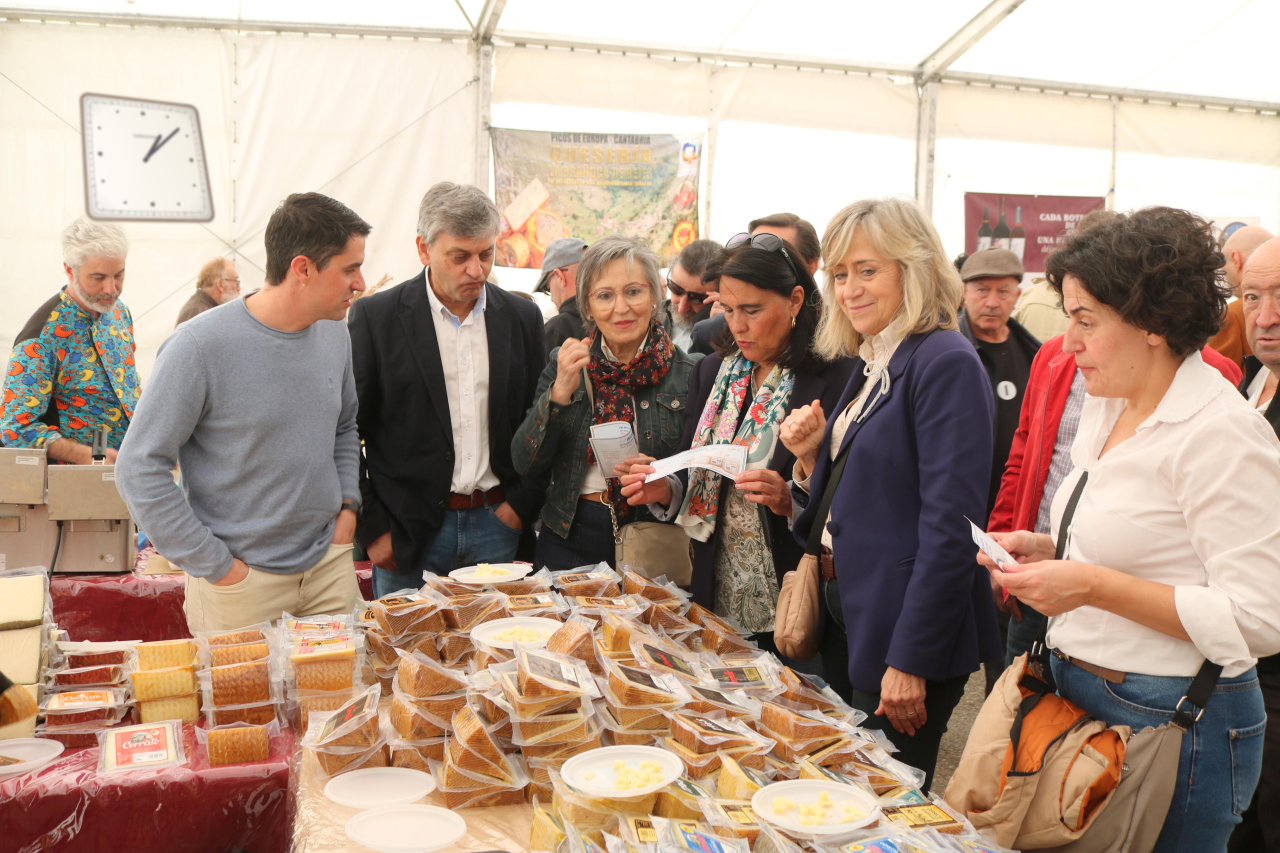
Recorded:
h=1 m=8
